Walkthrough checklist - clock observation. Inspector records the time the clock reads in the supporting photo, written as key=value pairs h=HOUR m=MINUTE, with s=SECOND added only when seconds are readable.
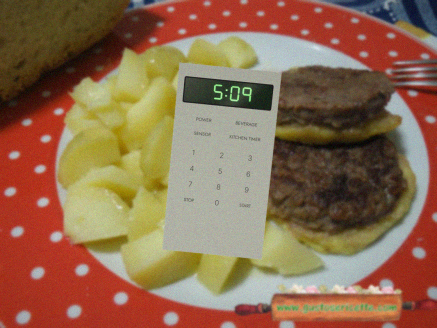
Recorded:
h=5 m=9
